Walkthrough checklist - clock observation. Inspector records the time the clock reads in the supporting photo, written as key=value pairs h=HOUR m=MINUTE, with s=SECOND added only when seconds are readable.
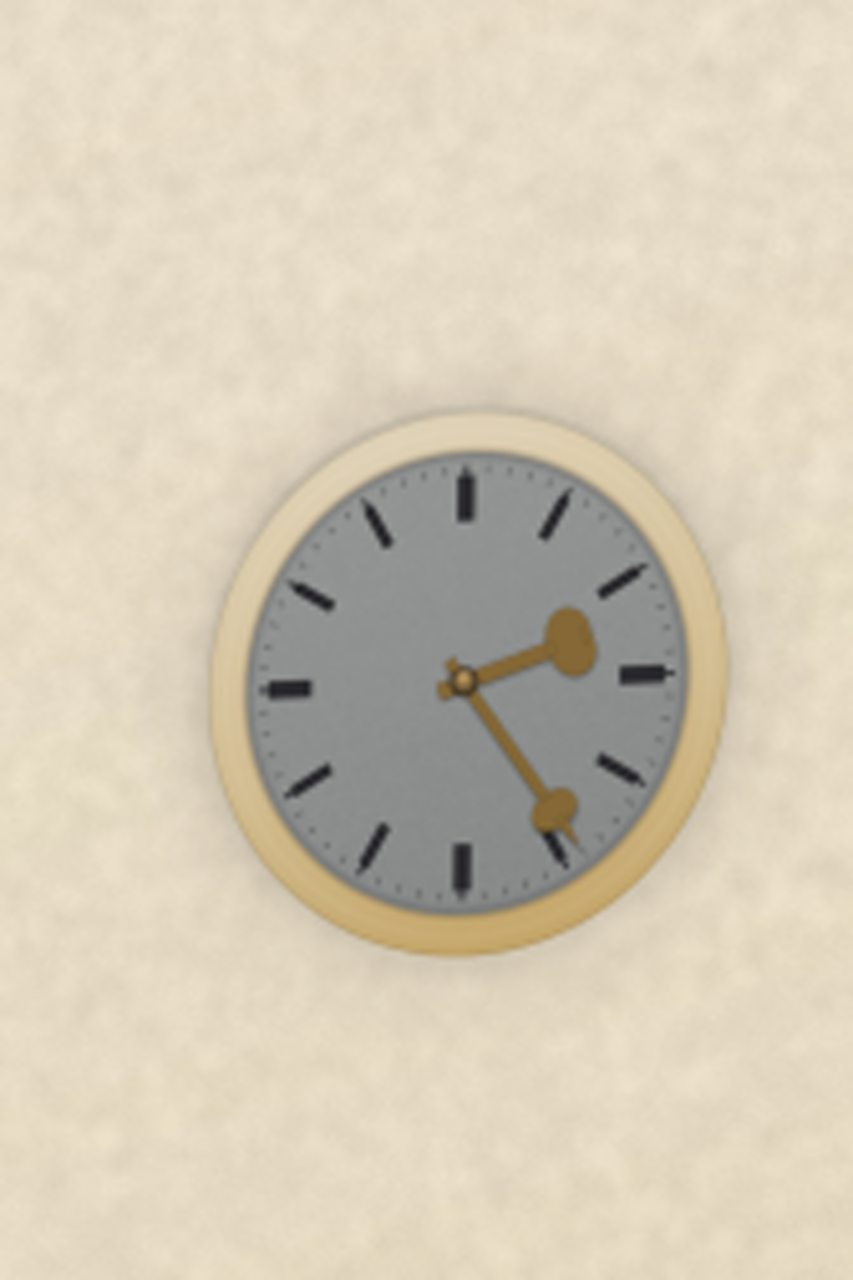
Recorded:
h=2 m=24
